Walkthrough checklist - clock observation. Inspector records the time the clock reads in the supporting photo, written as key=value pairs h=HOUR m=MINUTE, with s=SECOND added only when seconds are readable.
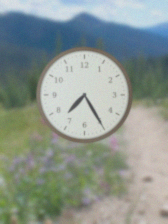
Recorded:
h=7 m=25
